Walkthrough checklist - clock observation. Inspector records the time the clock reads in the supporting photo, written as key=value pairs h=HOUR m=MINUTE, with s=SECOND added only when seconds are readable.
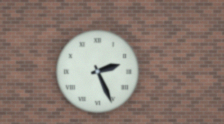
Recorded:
h=2 m=26
